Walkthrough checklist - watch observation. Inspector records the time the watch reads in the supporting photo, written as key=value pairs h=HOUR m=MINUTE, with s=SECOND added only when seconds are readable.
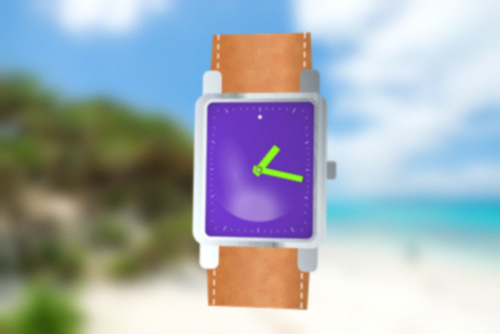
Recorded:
h=1 m=17
